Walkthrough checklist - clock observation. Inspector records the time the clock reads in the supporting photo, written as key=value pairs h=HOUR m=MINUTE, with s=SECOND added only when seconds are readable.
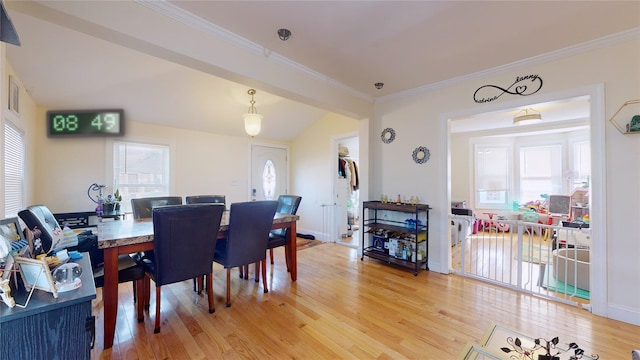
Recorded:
h=8 m=49
